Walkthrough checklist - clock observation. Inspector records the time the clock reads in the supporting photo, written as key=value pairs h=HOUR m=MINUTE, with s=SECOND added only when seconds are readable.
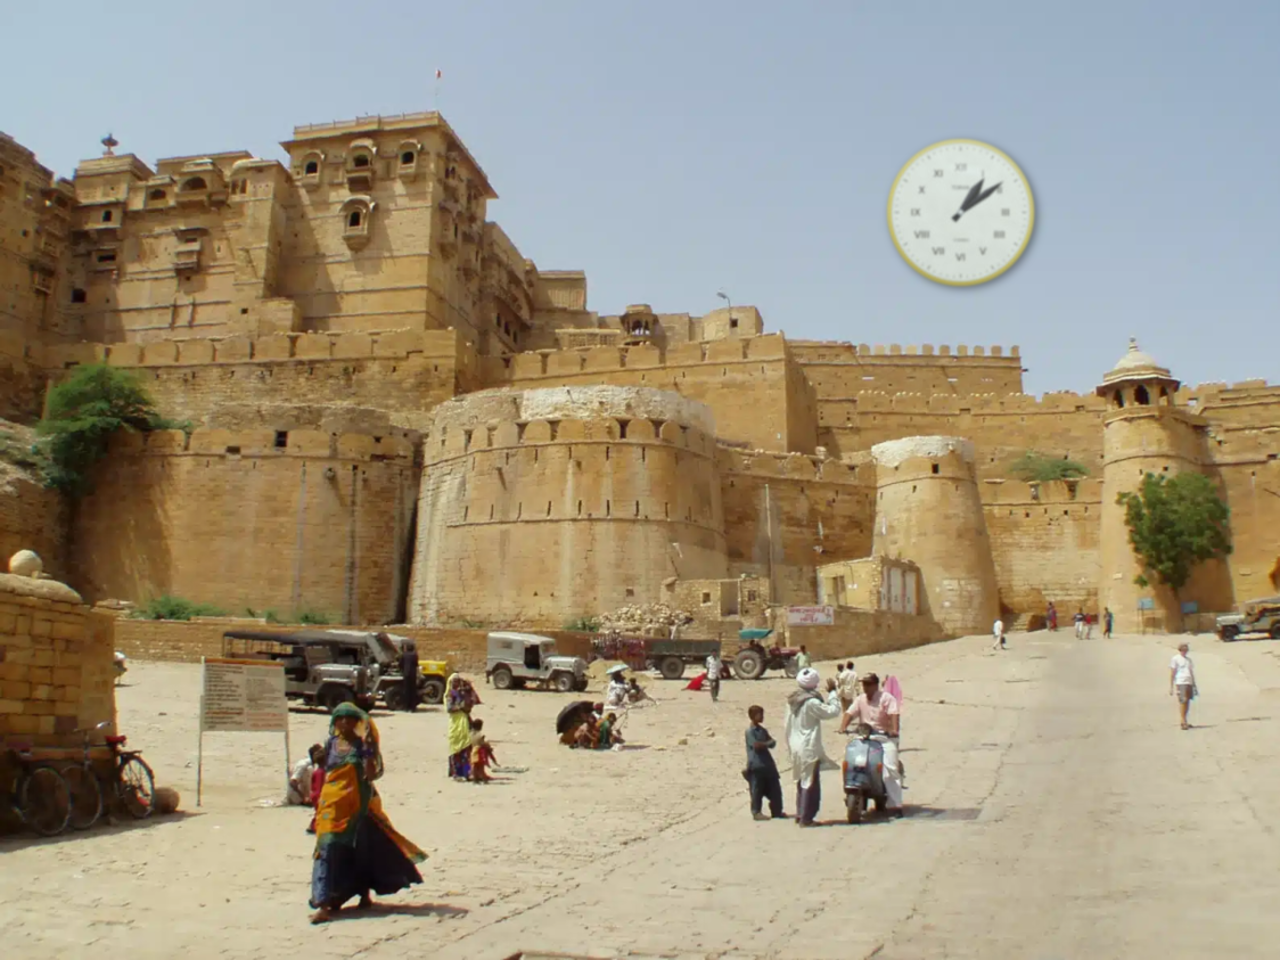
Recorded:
h=1 m=9
